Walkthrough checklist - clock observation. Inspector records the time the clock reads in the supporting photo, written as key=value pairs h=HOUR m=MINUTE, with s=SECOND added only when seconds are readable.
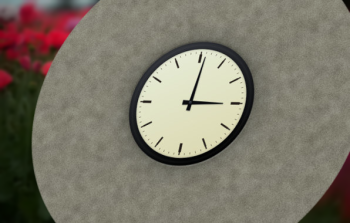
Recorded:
h=3 m=1
